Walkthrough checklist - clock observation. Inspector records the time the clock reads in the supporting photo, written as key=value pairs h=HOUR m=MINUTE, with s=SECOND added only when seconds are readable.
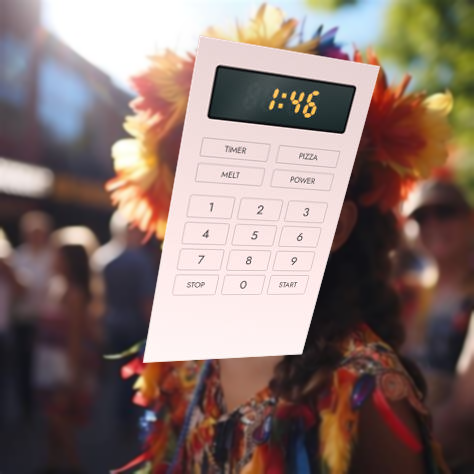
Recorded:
h=1 m=46
